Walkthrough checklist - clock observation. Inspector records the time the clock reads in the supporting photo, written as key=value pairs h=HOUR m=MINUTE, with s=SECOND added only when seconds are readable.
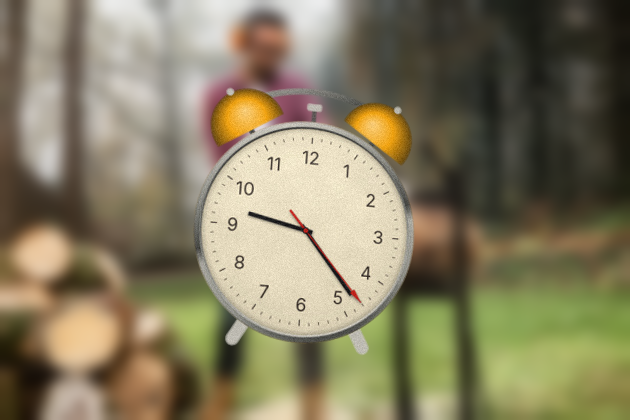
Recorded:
h=9 m=23 s=23
